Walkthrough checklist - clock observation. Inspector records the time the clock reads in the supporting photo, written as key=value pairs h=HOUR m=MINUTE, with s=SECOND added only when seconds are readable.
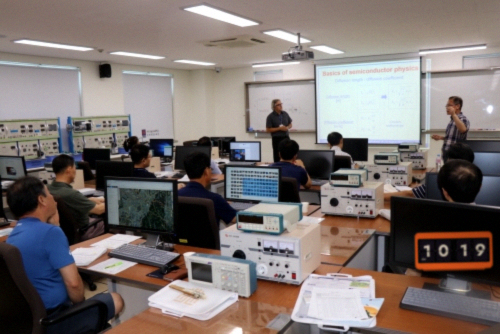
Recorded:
h=10 m=19
